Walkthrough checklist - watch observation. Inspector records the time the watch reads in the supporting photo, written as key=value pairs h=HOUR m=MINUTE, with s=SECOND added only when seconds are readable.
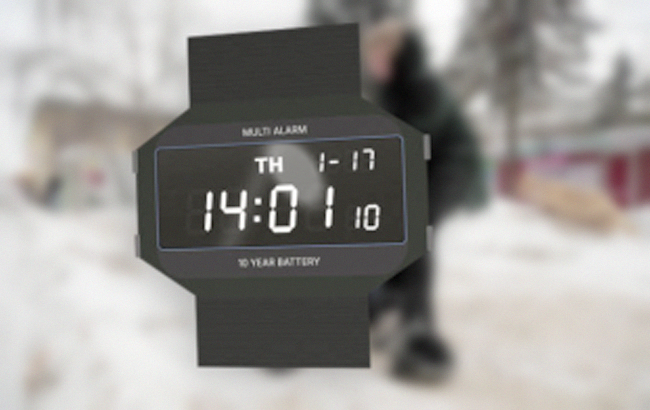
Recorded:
h=14 m=1 s=10
